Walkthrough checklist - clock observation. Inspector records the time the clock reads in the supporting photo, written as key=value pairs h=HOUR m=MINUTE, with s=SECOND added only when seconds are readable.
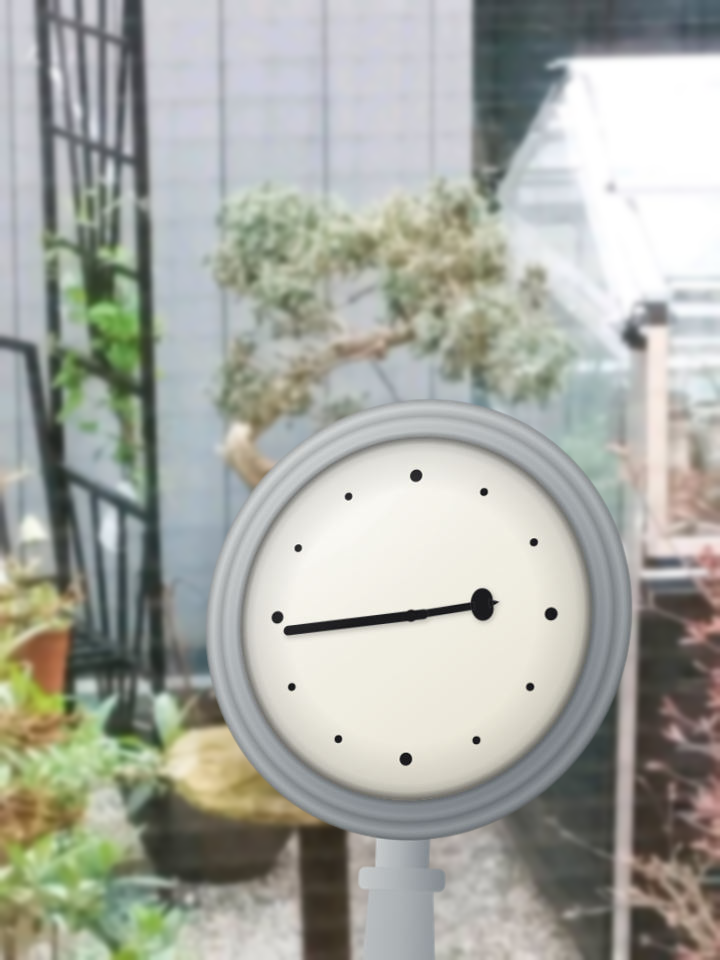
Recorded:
h=2 m=44
